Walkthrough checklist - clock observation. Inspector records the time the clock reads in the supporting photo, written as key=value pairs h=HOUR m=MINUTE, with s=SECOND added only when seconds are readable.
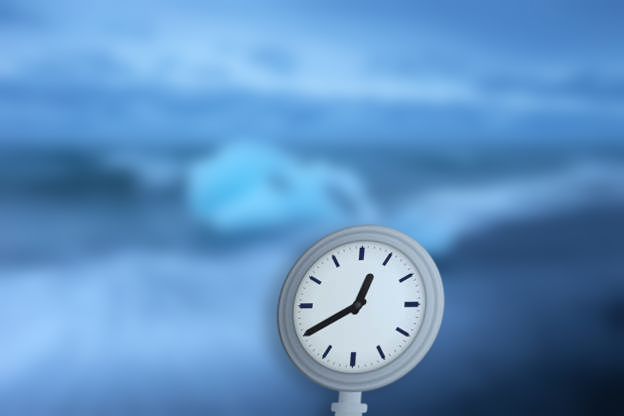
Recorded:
h=12 m=40
